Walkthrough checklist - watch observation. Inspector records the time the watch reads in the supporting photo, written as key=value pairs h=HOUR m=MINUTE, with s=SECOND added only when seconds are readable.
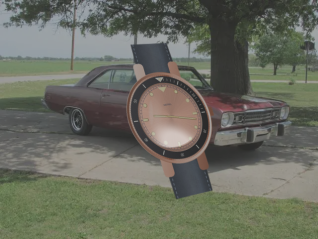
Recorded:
h=9 m=17
